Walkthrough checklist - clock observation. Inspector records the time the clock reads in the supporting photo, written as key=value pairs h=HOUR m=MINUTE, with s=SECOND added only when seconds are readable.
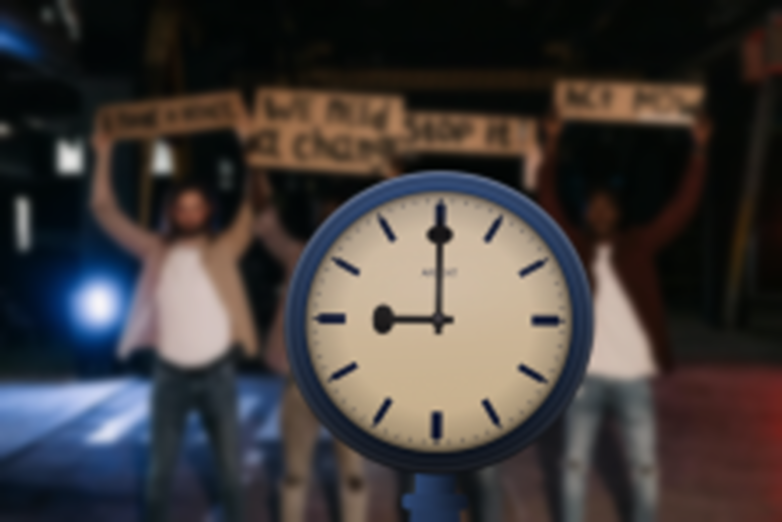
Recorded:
h=9 m=0
